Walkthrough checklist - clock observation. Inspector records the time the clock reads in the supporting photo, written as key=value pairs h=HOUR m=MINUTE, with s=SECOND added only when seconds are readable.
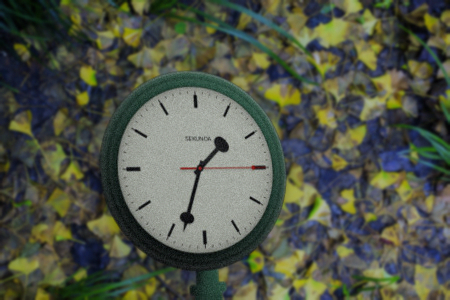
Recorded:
h=1 m=33 s=15
